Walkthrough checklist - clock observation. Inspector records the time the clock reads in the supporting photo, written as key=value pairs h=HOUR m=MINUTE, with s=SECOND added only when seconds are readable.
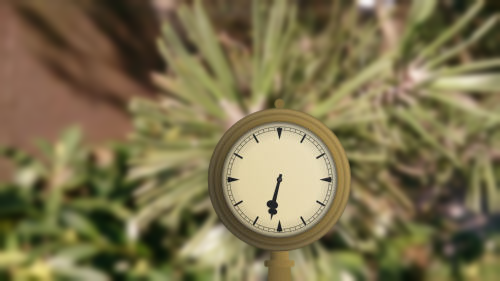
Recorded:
h=6 m=32
